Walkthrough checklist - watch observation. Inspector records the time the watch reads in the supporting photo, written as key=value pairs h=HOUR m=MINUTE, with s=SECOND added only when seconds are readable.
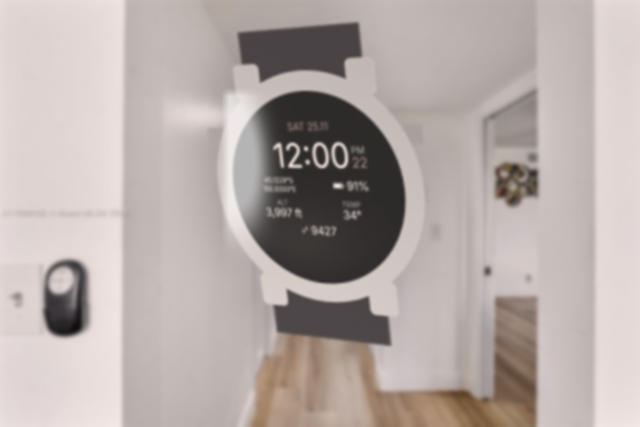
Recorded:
h=12 m=0
